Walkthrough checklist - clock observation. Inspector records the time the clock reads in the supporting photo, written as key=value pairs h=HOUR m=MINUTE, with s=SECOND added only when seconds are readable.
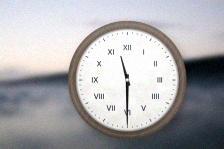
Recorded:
h=11 m=30
